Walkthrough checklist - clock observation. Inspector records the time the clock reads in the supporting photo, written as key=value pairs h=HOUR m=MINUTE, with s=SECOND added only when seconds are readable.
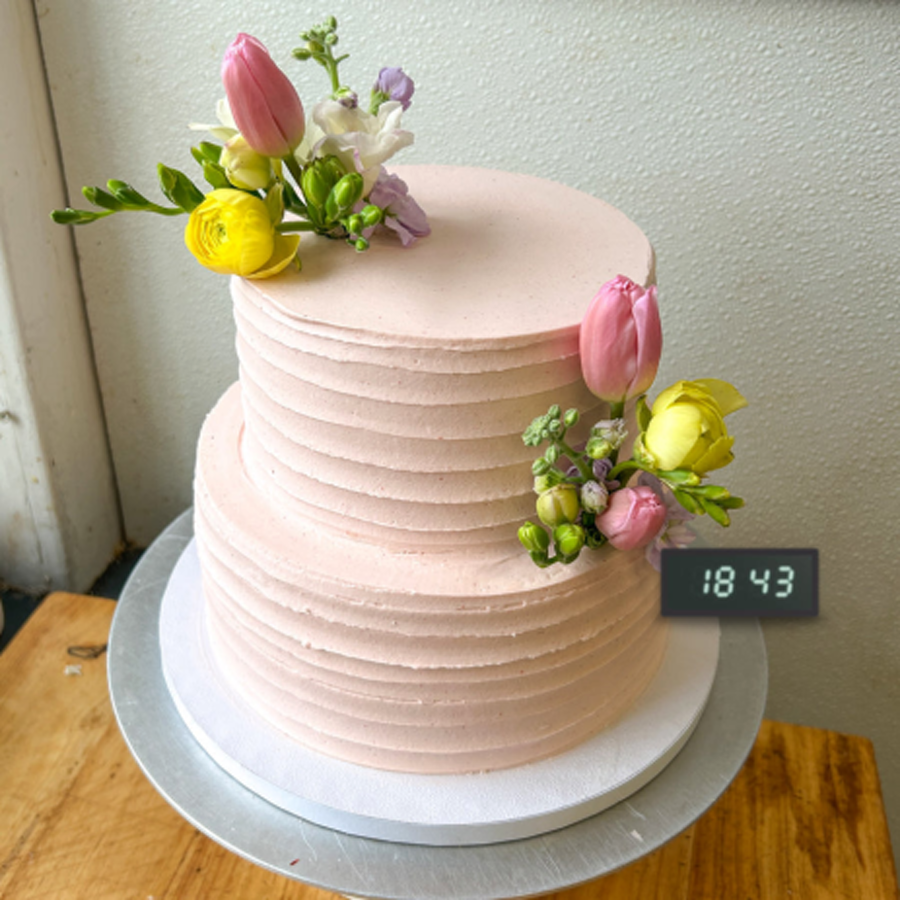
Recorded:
h=18 m=43
